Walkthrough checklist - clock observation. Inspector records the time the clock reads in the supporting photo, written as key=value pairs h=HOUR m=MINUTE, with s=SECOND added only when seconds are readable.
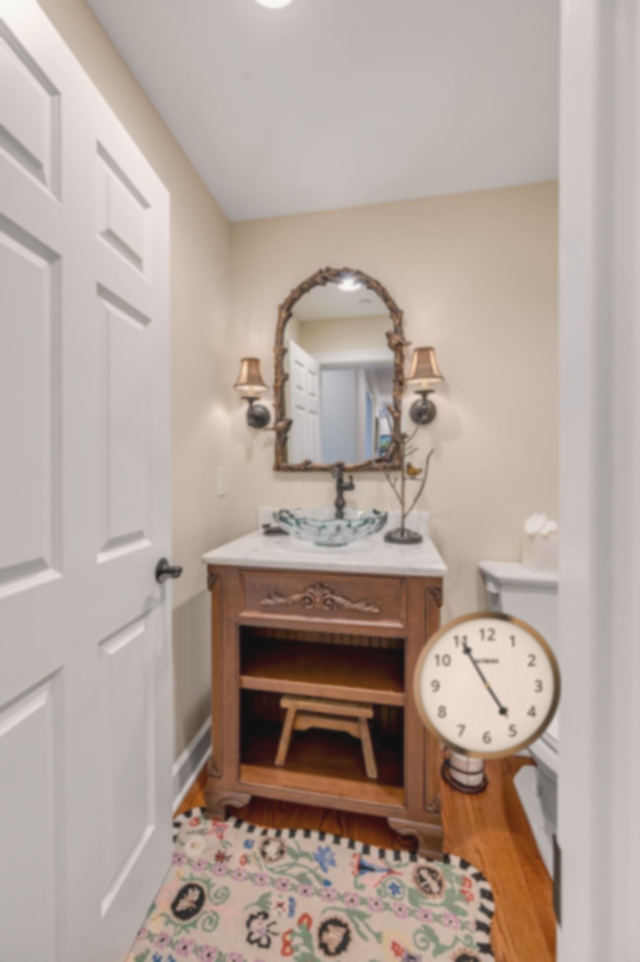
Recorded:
h=4 m=55
